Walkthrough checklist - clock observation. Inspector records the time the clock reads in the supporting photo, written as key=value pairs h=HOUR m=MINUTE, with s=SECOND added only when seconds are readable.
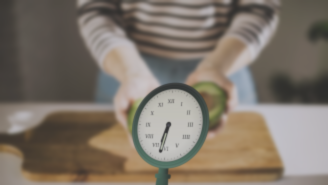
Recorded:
h=6 m=32
